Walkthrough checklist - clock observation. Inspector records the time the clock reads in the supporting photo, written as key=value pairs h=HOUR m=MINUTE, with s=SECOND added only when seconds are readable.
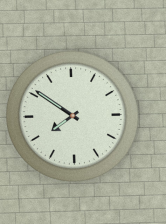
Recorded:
h=7 m=51
